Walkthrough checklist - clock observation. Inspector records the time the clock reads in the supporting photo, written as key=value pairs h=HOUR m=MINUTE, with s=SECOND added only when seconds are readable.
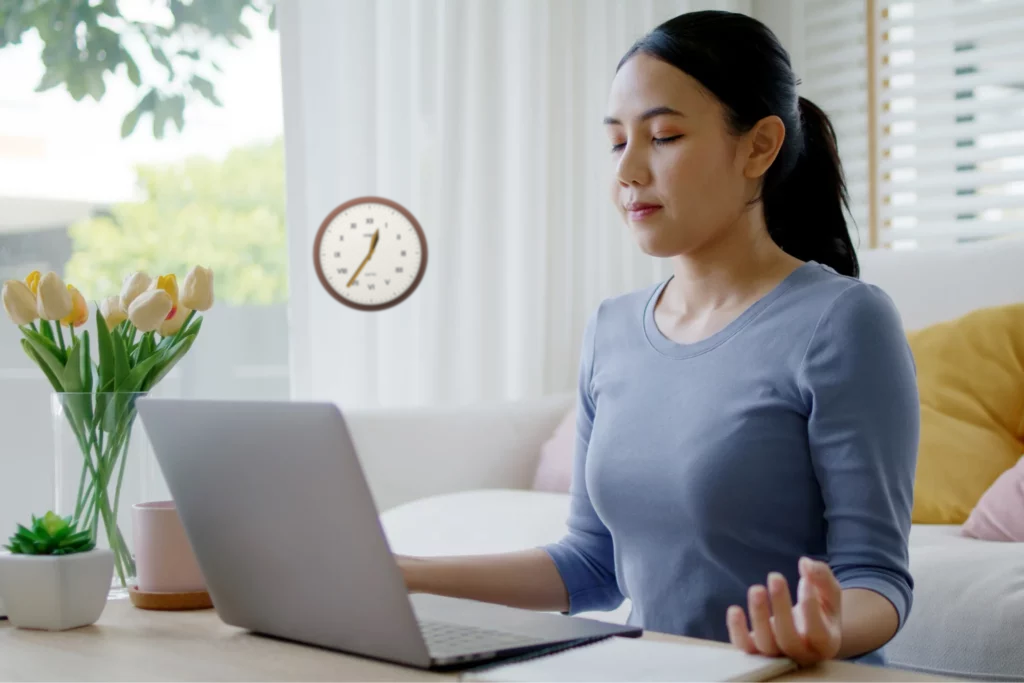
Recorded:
h=12 m=36
